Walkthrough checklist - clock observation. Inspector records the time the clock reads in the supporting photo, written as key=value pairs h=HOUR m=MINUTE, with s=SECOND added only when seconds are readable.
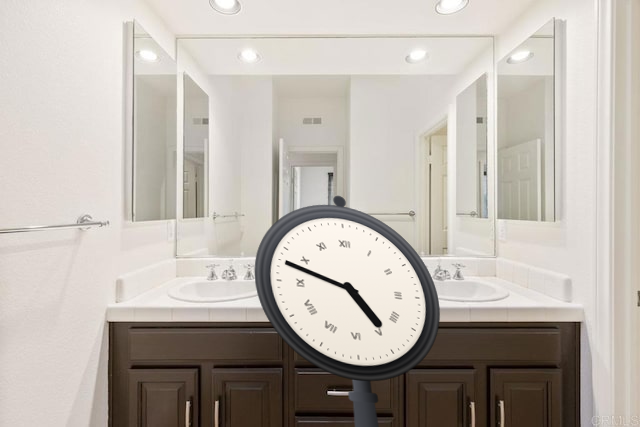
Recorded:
h=4 m=48
